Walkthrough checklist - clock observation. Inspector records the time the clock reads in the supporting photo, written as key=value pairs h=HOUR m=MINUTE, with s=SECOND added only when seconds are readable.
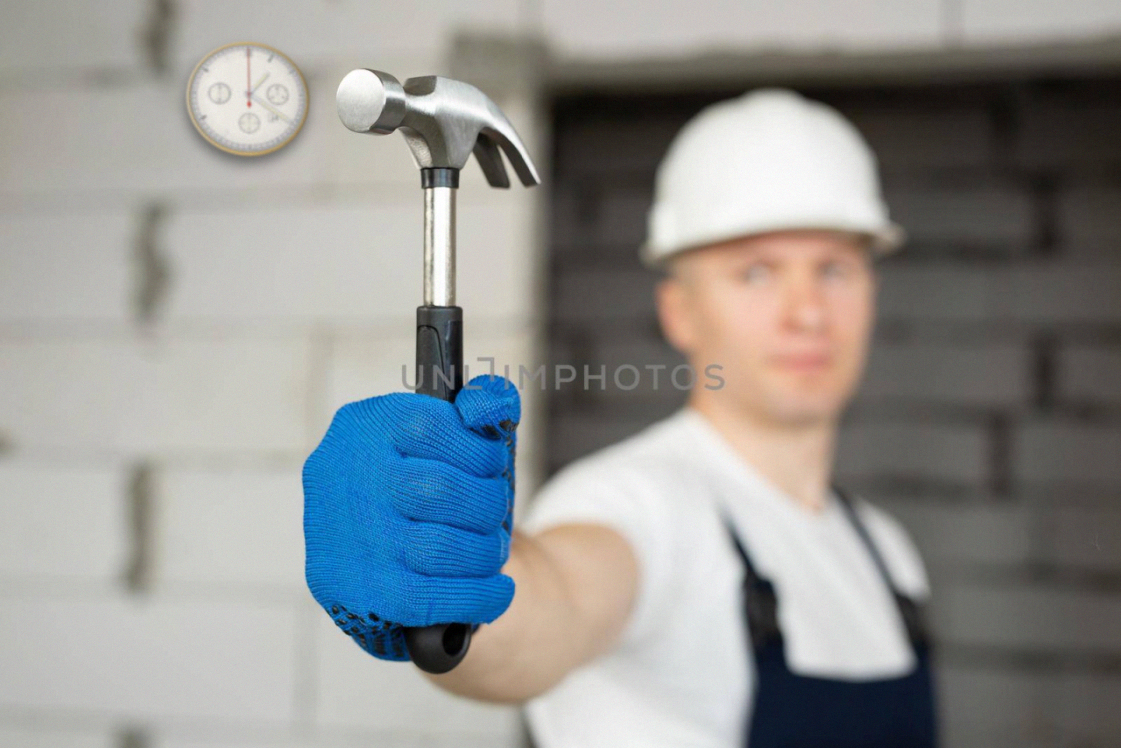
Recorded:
h=1 m=21
